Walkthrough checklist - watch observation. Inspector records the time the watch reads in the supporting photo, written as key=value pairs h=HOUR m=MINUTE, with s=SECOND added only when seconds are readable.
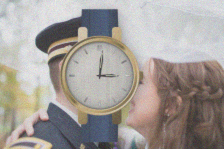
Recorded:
h=3 m=1
